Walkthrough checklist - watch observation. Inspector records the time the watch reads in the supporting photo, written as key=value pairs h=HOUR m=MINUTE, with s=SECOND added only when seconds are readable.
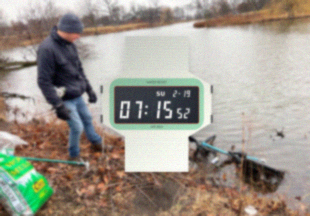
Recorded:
h=7 m=15 s=52
